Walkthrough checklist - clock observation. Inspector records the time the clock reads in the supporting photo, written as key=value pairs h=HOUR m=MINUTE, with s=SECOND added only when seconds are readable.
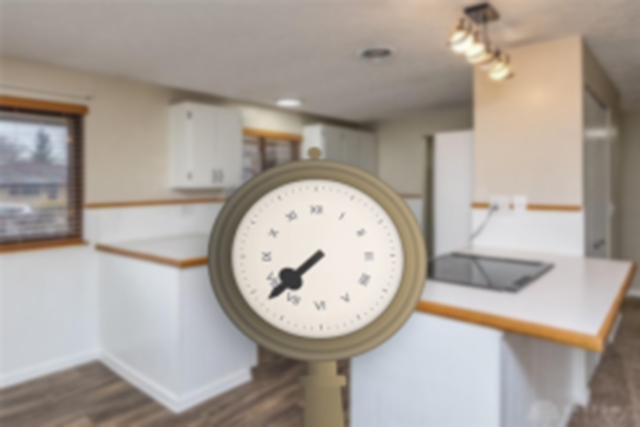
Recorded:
h=7 m=38
